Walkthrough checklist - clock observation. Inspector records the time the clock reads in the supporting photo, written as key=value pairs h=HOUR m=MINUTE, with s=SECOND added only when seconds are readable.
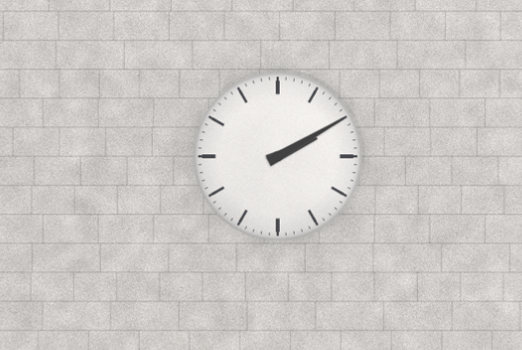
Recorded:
h=2 m=10
